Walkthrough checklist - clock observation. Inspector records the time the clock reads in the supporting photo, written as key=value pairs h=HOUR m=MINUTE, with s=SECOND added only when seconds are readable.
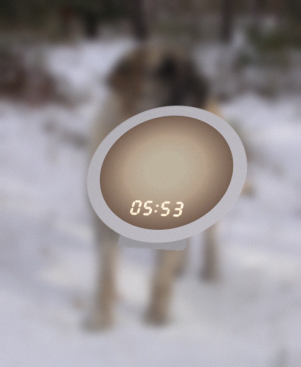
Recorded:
h=5 m=53
